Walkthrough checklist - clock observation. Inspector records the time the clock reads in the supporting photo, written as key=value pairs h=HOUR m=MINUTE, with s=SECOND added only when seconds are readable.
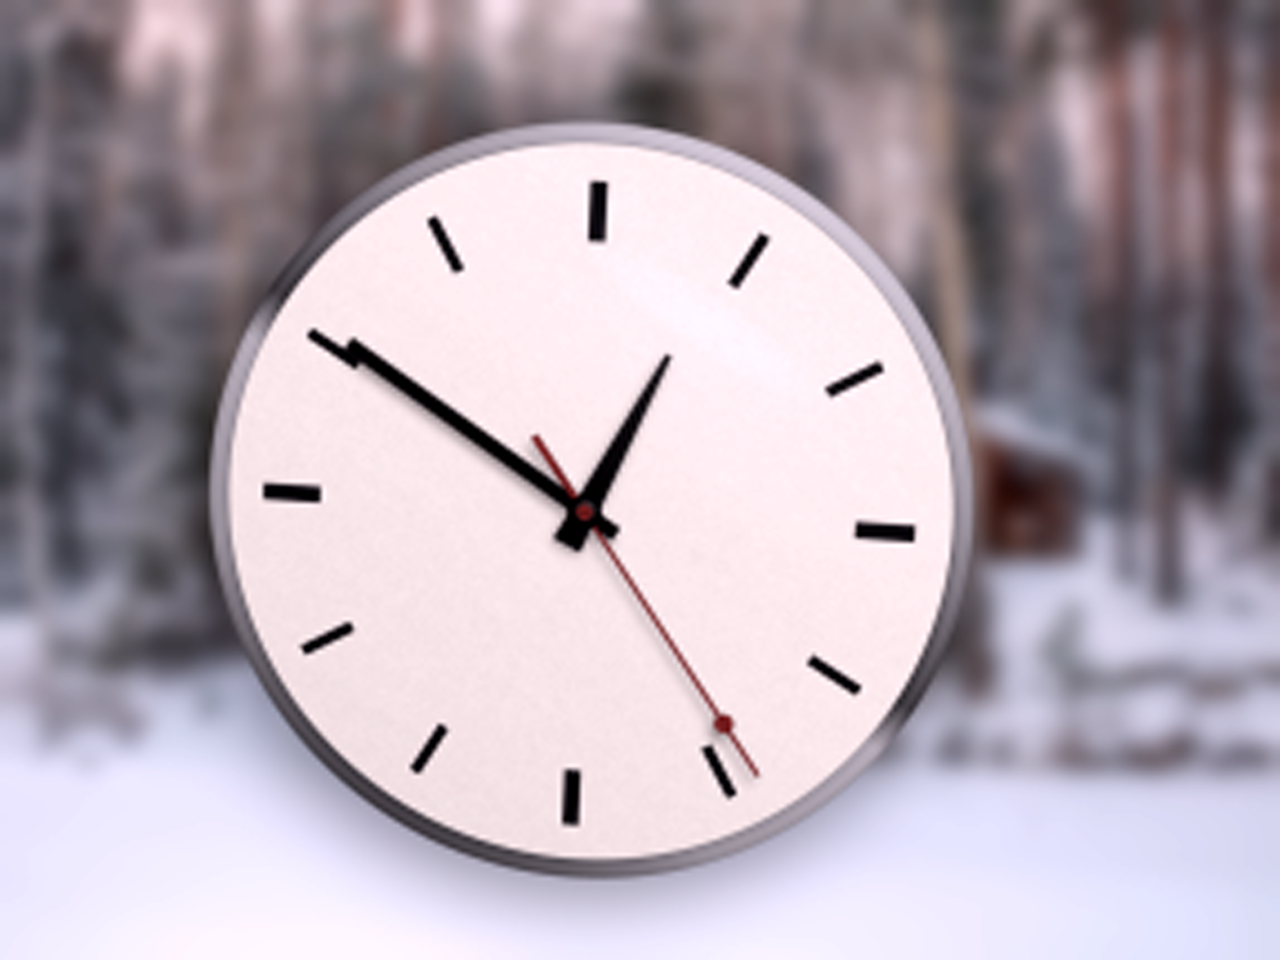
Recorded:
h=12 m=50 s=24
